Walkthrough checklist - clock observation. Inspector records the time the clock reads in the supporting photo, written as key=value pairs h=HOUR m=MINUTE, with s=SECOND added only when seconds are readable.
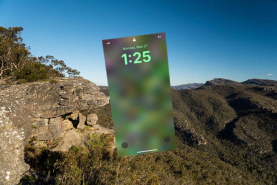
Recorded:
h=1 m=25
